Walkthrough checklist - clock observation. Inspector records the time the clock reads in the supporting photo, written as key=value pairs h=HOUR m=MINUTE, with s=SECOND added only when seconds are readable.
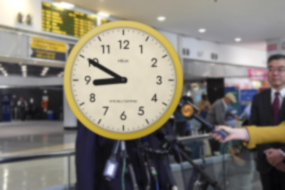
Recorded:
h=8 m=50
